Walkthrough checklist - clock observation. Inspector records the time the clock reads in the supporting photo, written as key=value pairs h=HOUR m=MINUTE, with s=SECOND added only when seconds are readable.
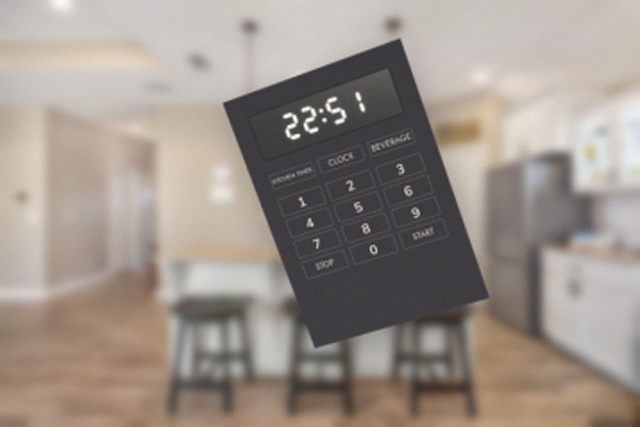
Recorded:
h=22 m=51
